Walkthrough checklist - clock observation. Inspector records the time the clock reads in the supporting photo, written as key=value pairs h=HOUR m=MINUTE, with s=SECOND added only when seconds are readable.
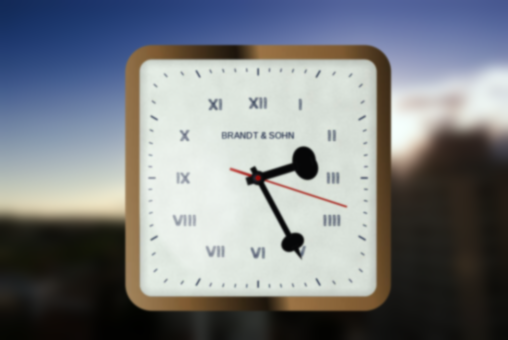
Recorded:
h=2 m=25 s=18
